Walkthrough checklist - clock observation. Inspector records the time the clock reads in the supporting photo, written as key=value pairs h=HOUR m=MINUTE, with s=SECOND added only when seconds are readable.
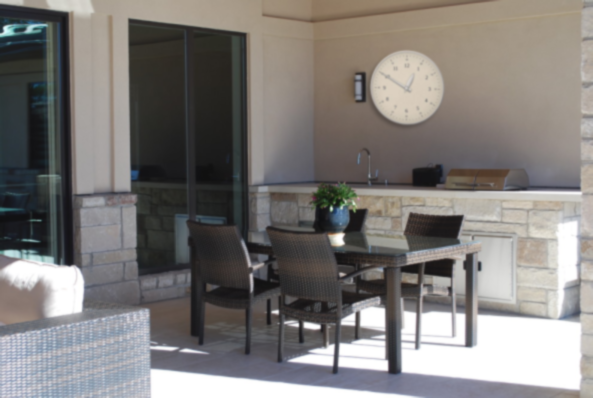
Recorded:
h=12 m=50
